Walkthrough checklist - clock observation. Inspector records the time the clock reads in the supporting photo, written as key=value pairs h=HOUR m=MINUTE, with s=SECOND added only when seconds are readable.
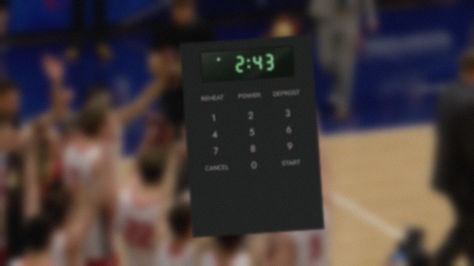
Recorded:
h=2 m=43
